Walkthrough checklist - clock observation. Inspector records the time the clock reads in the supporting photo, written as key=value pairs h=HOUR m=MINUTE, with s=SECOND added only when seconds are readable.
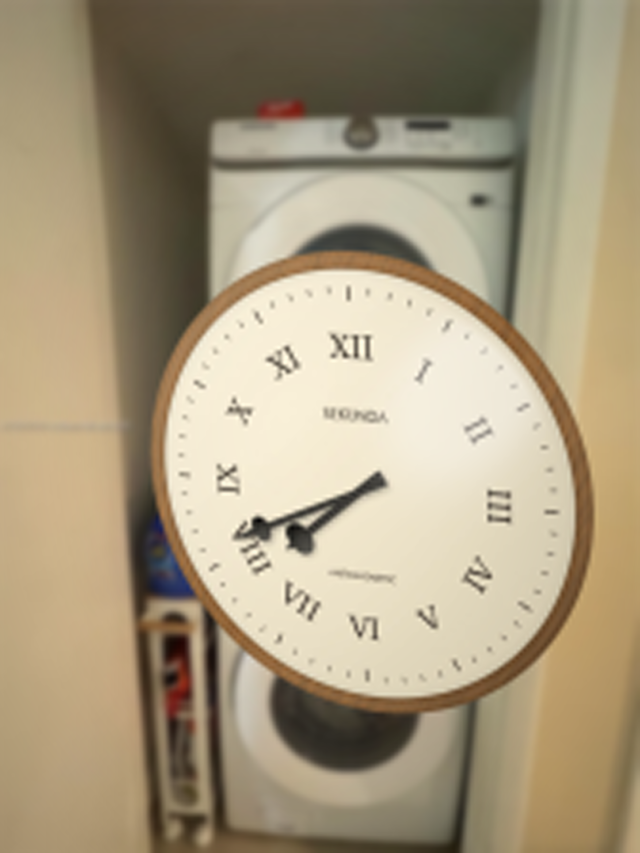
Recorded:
h=7 m=41
